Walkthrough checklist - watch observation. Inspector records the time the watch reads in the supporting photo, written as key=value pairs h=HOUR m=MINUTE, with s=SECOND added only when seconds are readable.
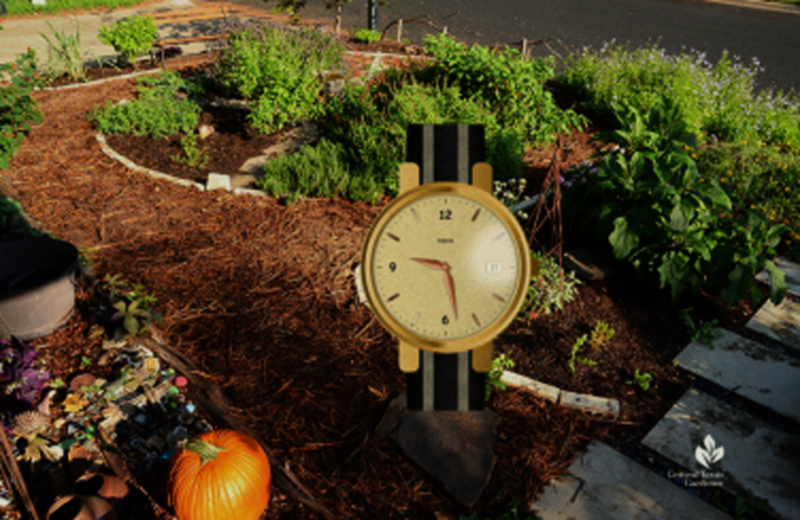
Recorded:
h=9 m=28
